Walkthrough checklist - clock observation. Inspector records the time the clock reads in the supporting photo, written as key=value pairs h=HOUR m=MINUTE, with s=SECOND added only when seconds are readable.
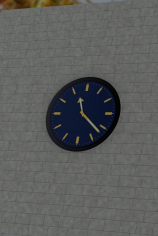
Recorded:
h=11 m=22
